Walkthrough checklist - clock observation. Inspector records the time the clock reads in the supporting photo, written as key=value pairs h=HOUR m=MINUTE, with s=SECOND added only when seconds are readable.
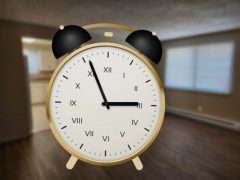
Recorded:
h=2 m=56
